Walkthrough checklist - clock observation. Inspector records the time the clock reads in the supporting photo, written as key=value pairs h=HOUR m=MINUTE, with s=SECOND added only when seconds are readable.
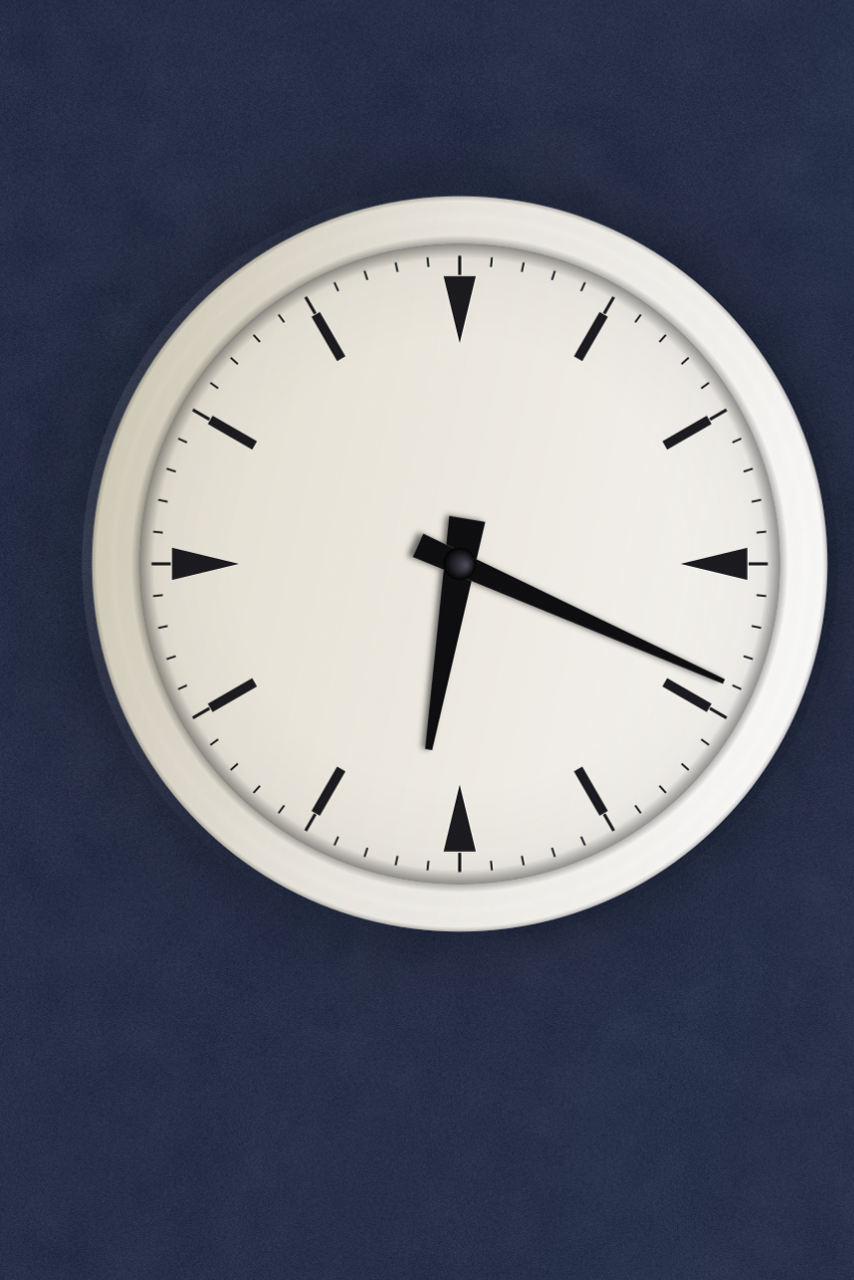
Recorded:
h=6 m=19
